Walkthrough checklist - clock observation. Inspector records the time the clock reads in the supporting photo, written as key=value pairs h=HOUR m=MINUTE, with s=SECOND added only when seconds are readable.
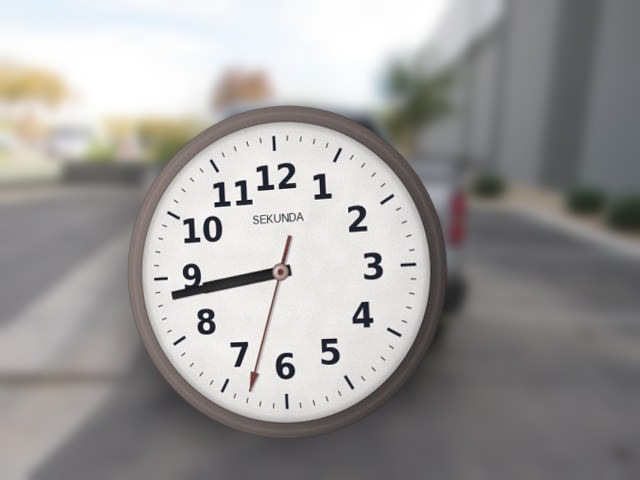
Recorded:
h=8 m=43 s=33
